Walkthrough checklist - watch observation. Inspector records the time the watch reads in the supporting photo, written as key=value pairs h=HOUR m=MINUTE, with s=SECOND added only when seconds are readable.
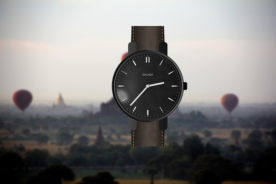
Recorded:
h=2 m=37
